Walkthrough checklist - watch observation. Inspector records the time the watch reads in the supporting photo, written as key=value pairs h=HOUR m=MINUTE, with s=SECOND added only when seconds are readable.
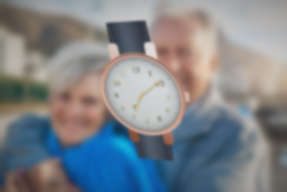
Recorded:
h=7 m=9
